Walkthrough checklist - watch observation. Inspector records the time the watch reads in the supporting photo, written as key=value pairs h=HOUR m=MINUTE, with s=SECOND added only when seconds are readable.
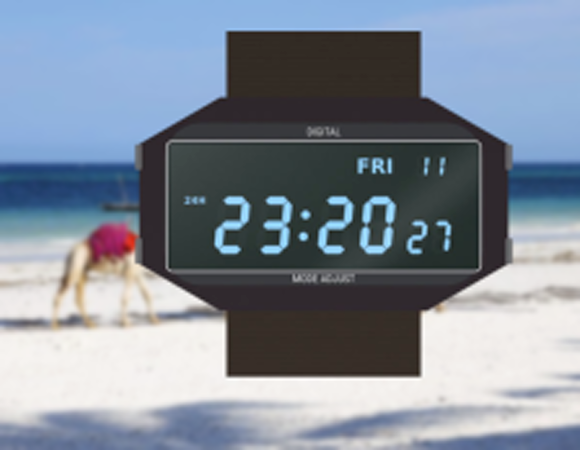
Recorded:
h=23 m=20 s=27
